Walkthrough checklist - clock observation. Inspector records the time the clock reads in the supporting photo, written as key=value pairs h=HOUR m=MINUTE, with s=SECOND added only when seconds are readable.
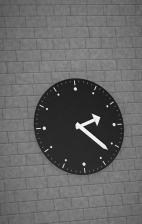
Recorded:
h=2 m=22
